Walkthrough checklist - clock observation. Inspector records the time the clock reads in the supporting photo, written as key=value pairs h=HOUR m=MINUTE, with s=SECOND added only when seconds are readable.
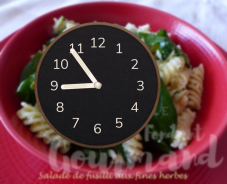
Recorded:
h=8 m=54
